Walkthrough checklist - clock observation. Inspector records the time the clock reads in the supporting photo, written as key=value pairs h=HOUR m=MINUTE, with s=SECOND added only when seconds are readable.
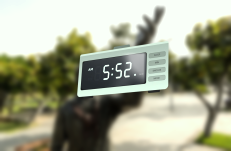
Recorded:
h=5 m=52
